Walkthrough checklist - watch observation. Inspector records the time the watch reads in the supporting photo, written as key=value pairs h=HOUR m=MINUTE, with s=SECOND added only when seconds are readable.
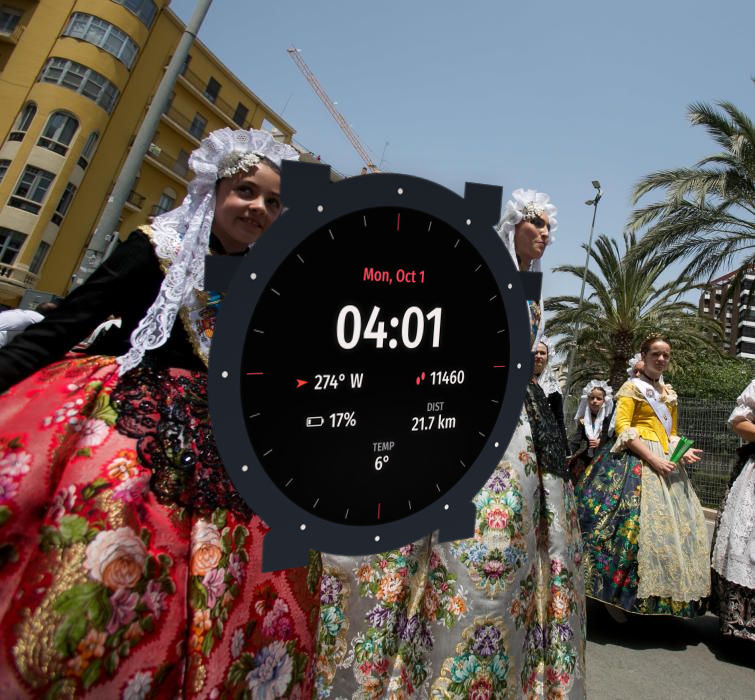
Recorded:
h=4 m=1
